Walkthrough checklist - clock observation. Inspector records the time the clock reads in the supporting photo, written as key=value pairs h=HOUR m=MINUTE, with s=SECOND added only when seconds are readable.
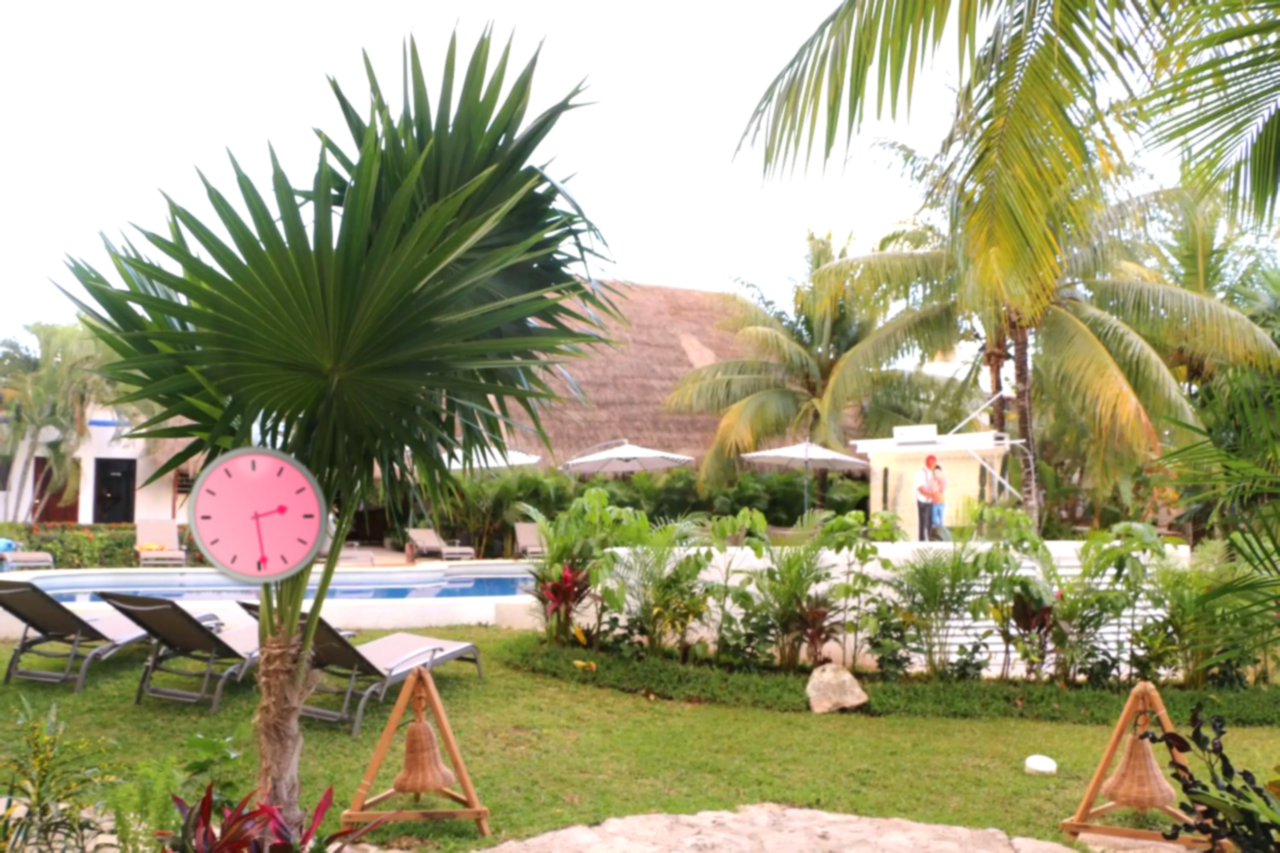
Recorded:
h=2 m=29
